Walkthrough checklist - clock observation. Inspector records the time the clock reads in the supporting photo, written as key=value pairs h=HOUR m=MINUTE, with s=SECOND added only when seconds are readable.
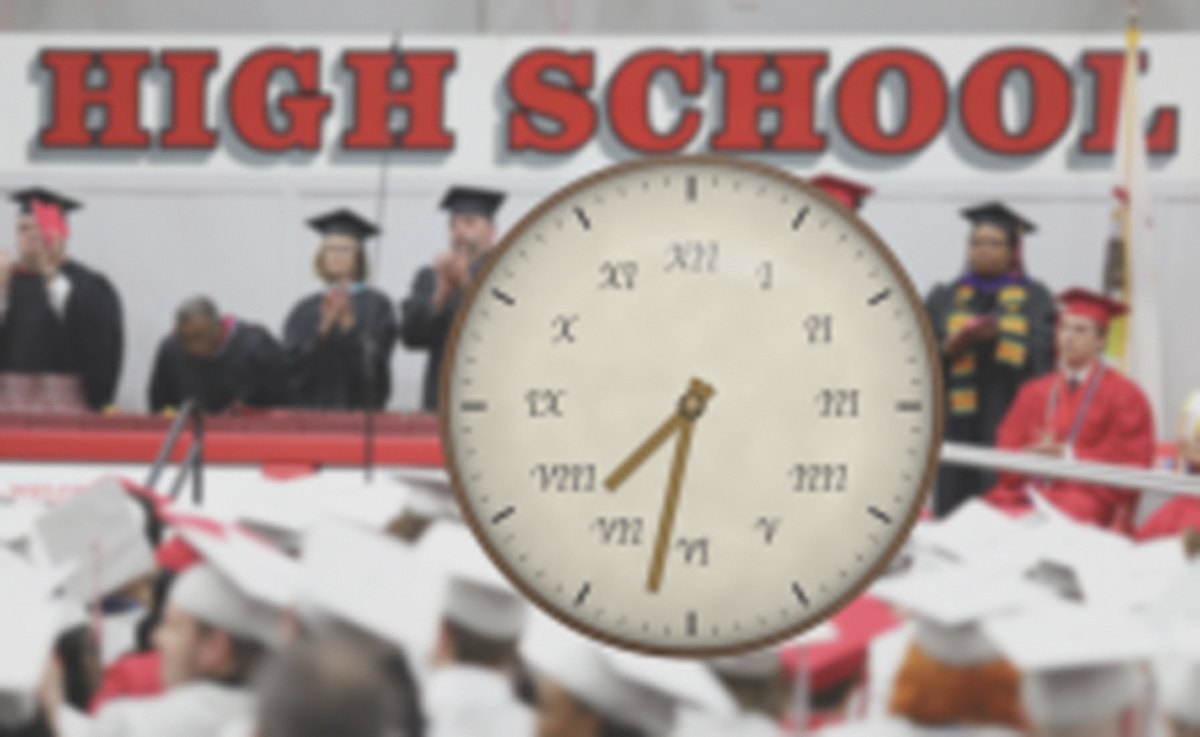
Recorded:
h=7 m=32
